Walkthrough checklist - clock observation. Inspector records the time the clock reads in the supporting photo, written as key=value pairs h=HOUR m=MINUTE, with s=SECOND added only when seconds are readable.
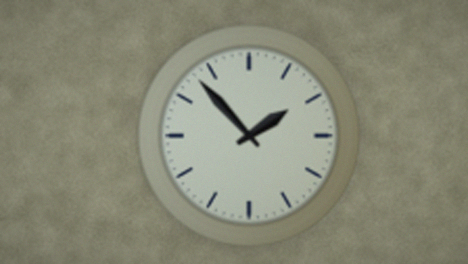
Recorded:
h=1 m=53
